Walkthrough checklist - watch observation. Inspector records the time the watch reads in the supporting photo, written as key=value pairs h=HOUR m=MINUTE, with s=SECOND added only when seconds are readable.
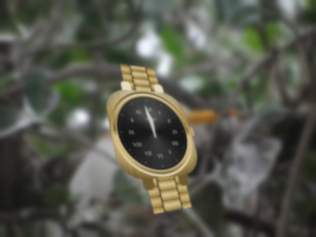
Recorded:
h=11 m=59
